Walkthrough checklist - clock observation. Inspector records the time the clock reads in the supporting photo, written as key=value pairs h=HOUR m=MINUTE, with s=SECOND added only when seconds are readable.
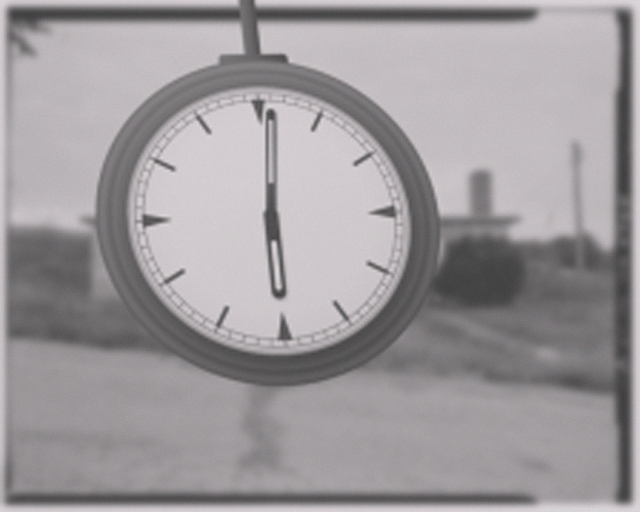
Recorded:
h=6 m=1
